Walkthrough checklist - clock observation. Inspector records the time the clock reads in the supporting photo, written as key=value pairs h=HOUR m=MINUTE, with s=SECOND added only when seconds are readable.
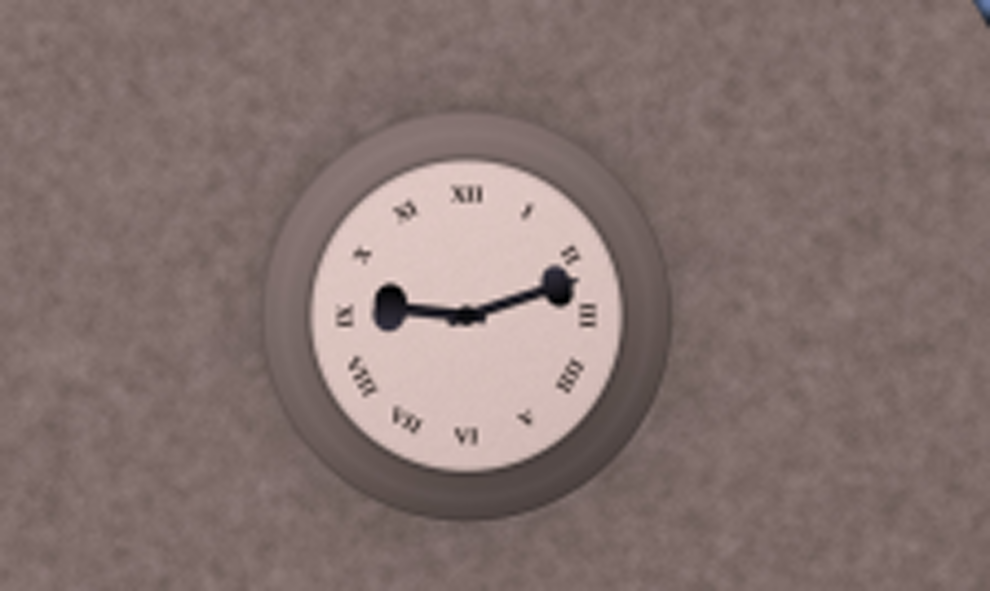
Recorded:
h=9 m=12
